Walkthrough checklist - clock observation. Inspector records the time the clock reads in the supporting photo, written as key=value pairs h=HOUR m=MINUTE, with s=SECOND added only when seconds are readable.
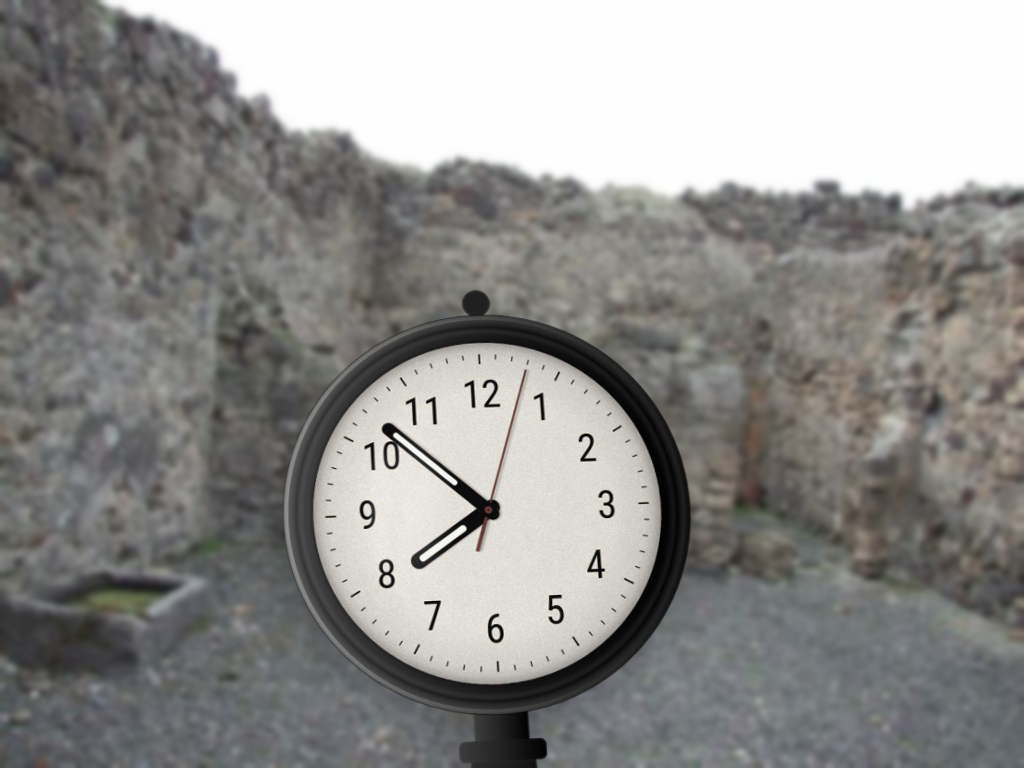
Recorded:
h=7 m=52 s=3
